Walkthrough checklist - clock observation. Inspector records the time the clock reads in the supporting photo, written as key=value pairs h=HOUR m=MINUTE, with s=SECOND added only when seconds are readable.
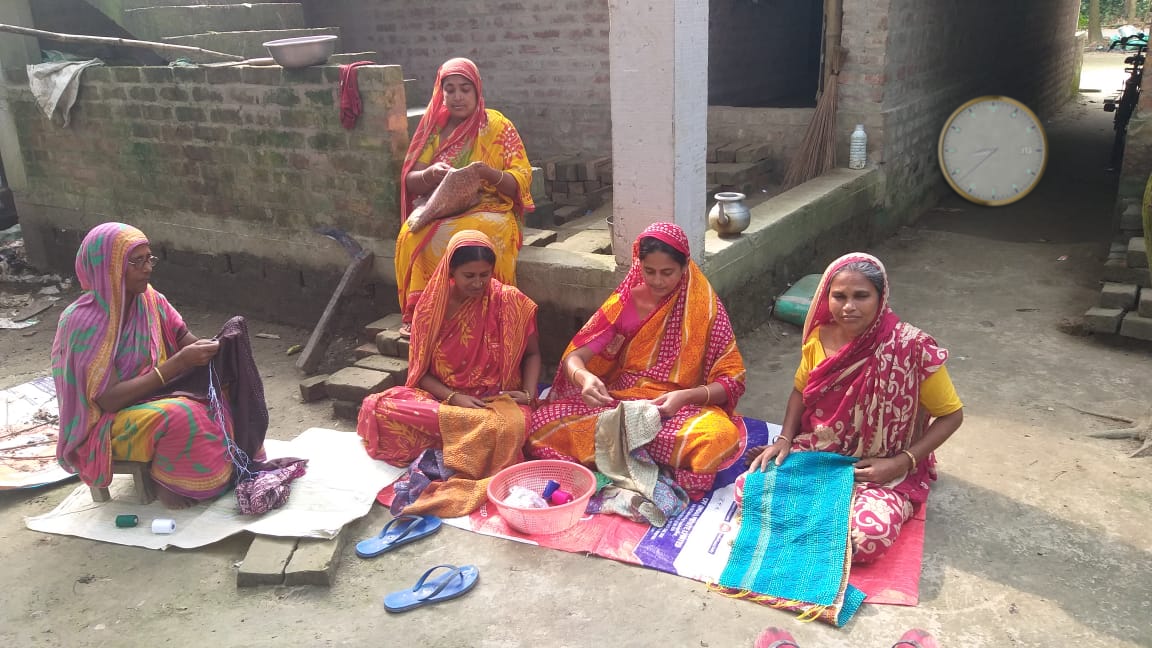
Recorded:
h=8 m=38
